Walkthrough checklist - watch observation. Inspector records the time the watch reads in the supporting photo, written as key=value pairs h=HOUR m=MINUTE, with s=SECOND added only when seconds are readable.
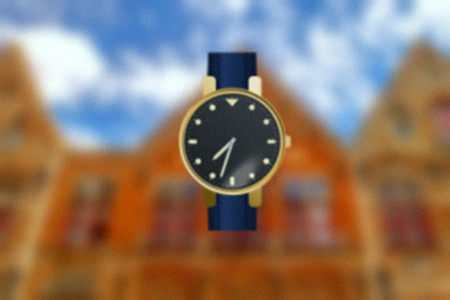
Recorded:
h=7 m=33
